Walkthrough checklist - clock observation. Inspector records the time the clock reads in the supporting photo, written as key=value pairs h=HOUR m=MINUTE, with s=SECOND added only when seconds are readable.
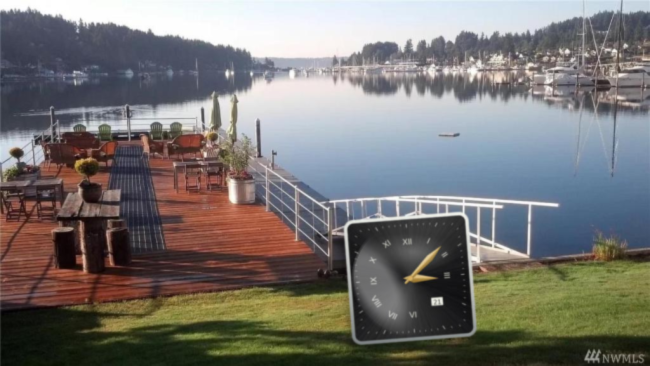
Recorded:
h=3 m=8
